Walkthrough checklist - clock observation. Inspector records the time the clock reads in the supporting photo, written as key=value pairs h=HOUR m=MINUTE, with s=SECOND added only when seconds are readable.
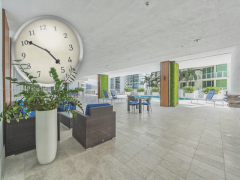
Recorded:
h=4 m=51
